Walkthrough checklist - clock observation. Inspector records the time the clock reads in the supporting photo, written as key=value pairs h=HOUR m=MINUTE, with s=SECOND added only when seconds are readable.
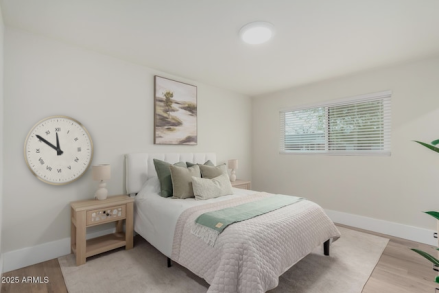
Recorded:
h=11 m=51
